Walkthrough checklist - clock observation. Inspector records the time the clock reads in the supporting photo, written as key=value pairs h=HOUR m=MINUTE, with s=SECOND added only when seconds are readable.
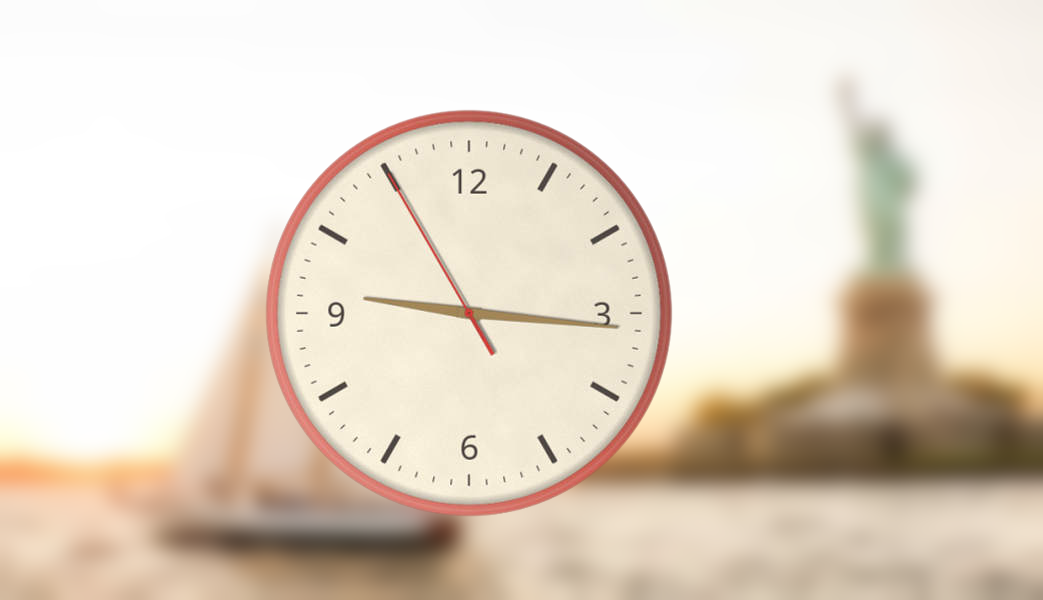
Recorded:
h=9 m=15 s=55
